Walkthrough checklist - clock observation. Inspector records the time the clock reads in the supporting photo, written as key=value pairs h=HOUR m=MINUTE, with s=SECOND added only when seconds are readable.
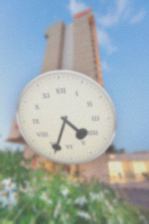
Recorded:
h=4 m=34
